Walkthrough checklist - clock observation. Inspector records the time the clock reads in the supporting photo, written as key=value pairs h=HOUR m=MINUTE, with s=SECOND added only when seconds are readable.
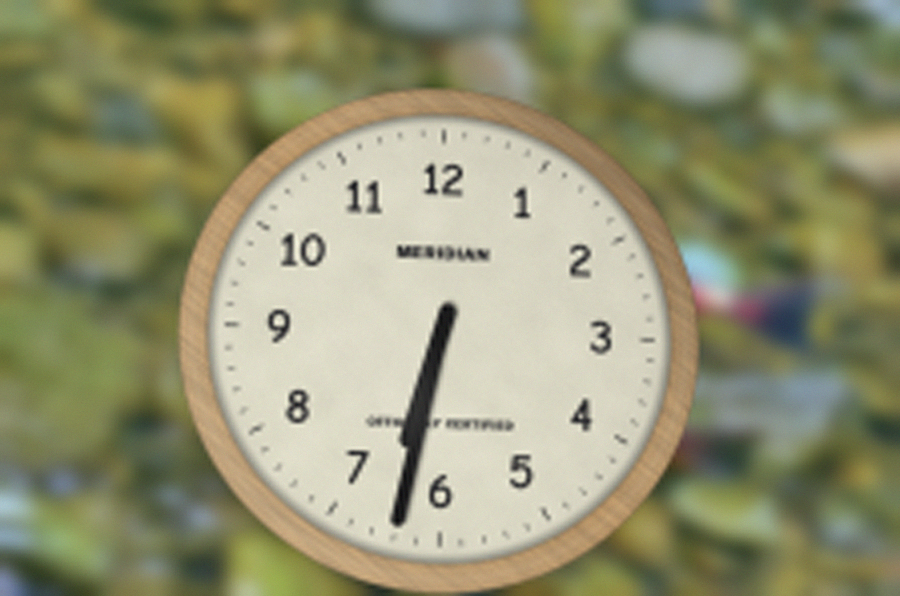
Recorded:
h=6 m=32
